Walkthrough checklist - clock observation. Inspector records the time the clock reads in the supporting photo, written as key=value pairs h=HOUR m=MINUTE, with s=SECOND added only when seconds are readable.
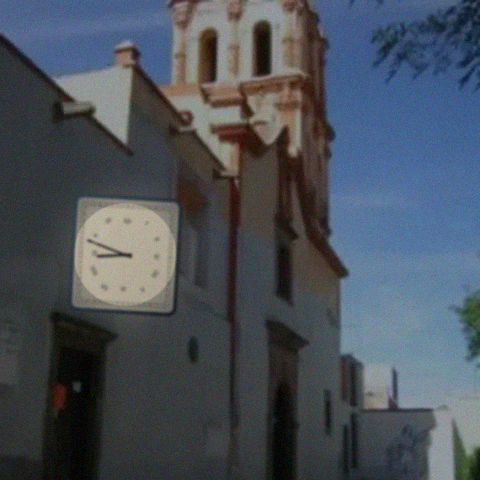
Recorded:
h=8 m=48
